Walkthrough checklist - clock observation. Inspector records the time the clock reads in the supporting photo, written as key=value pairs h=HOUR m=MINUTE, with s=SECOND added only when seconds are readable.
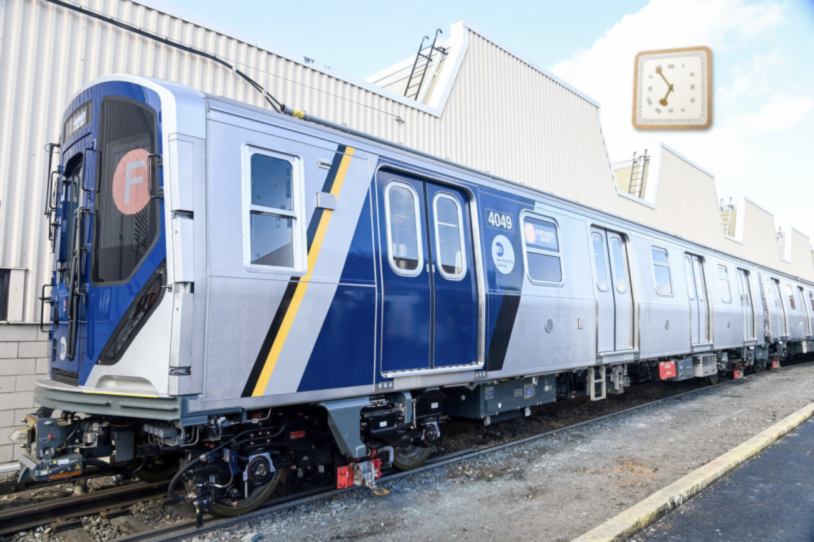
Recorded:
h=6 m=54
